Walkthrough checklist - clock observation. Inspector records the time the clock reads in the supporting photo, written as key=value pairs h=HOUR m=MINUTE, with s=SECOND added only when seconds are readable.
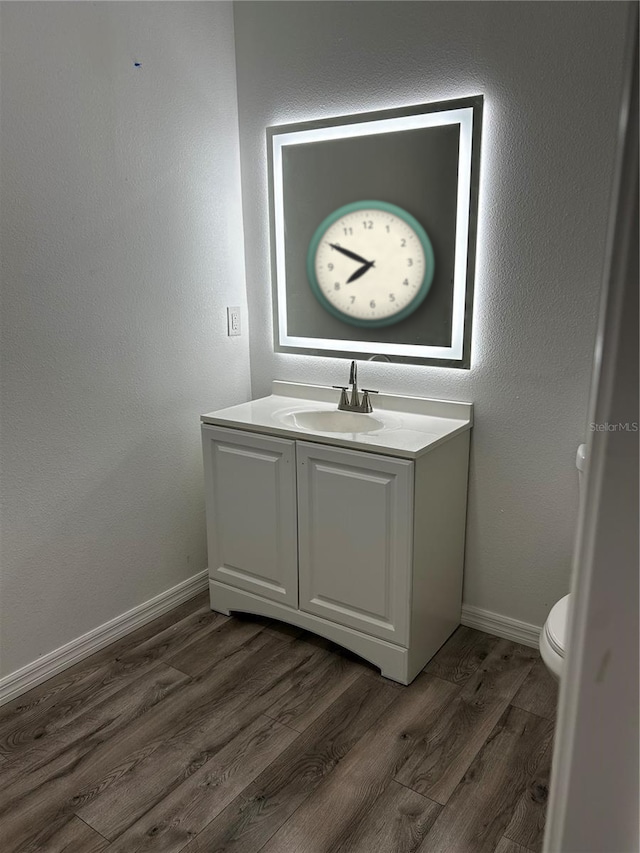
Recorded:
h=7 m=50
